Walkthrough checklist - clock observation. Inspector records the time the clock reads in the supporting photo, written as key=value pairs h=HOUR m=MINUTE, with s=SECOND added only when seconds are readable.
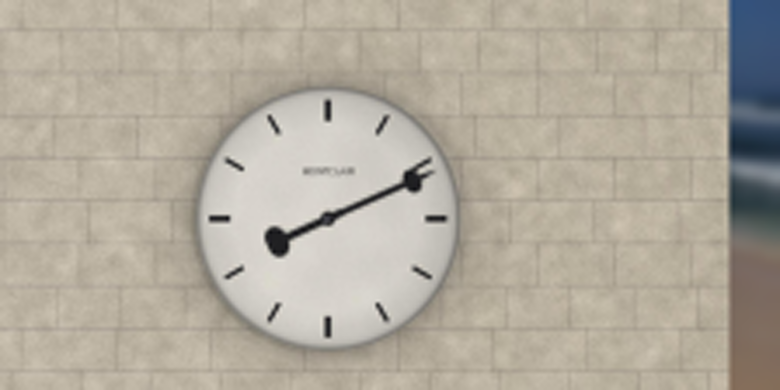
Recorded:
h=8 m=11
